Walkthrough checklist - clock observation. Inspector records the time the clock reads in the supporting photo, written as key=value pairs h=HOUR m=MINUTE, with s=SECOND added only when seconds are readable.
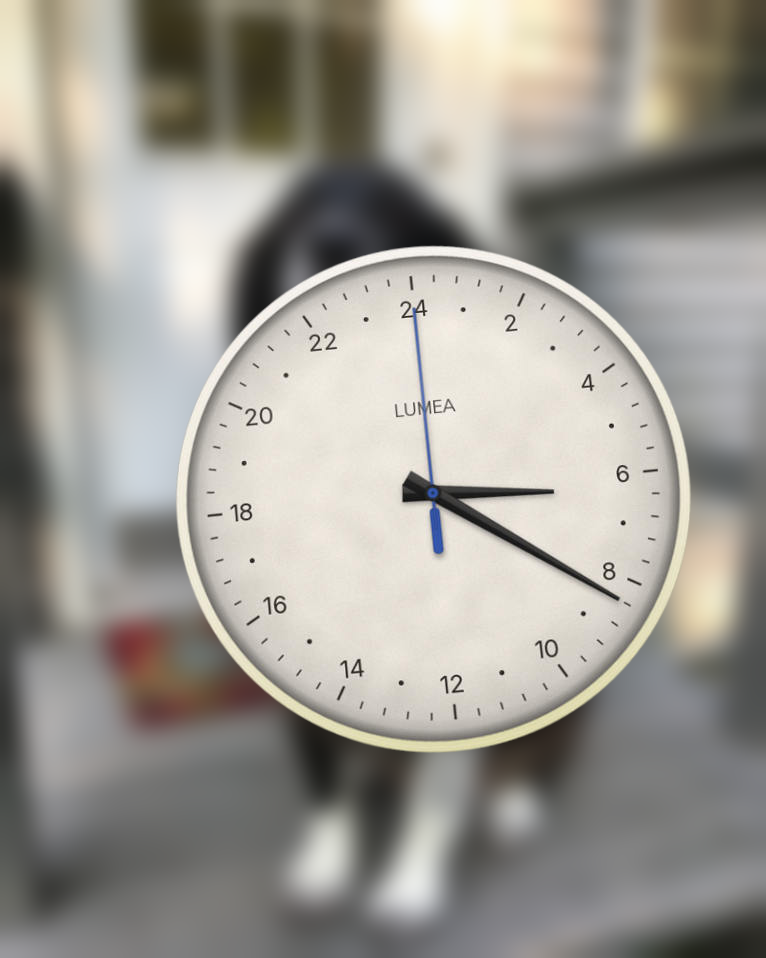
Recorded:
h=6 m=21 s=0
